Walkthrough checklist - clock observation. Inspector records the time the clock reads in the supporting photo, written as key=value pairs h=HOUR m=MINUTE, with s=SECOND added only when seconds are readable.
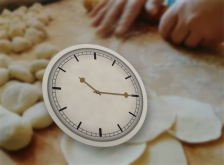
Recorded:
h=10 m=15
